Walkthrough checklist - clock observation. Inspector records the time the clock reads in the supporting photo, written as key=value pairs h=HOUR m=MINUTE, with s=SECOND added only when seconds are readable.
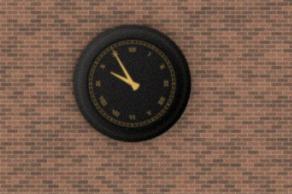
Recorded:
h=9 m=55
